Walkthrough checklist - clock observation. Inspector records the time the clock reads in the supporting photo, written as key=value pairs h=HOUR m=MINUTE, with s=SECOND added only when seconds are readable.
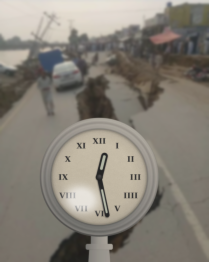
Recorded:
h=12 m=28
